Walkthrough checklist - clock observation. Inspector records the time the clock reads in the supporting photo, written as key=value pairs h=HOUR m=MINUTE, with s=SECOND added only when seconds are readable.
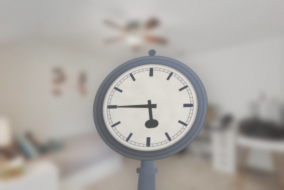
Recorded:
h=5 m=45
